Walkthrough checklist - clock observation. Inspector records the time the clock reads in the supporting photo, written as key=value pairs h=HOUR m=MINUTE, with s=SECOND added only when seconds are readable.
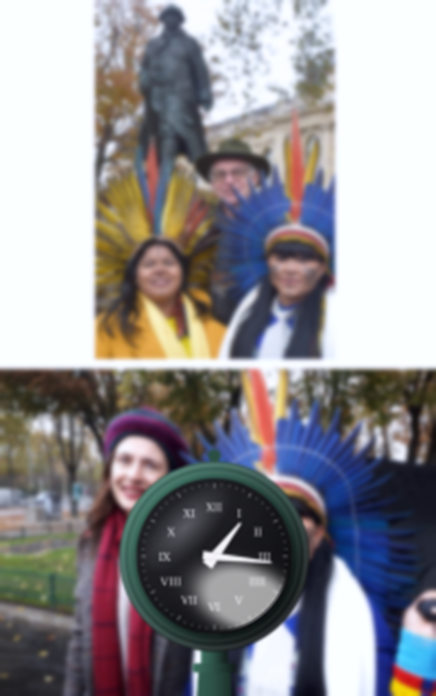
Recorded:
h=1 m=16
